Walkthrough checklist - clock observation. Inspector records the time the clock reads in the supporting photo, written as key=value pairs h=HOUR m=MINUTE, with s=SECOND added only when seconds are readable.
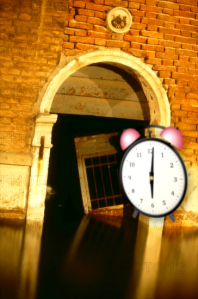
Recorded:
h=6 m=1
